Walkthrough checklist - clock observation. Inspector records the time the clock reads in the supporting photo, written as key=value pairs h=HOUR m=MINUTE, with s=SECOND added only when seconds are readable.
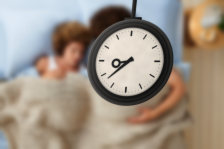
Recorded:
h=8 m=38
